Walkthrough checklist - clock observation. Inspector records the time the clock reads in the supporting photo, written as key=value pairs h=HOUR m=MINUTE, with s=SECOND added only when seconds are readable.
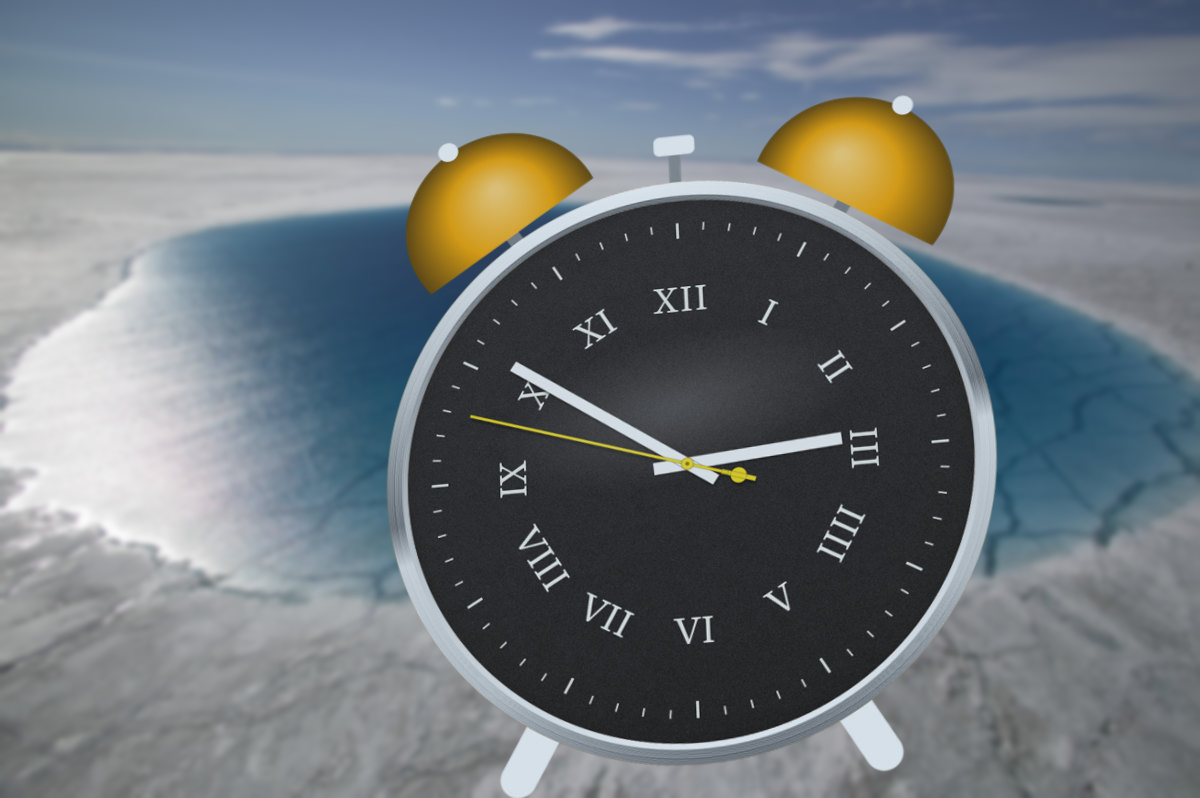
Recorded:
h=2 m=50 s=48
